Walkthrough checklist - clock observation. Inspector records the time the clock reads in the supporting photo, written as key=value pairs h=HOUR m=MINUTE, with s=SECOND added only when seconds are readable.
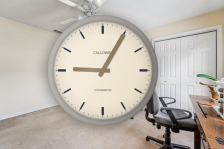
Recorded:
h=9 m=5
